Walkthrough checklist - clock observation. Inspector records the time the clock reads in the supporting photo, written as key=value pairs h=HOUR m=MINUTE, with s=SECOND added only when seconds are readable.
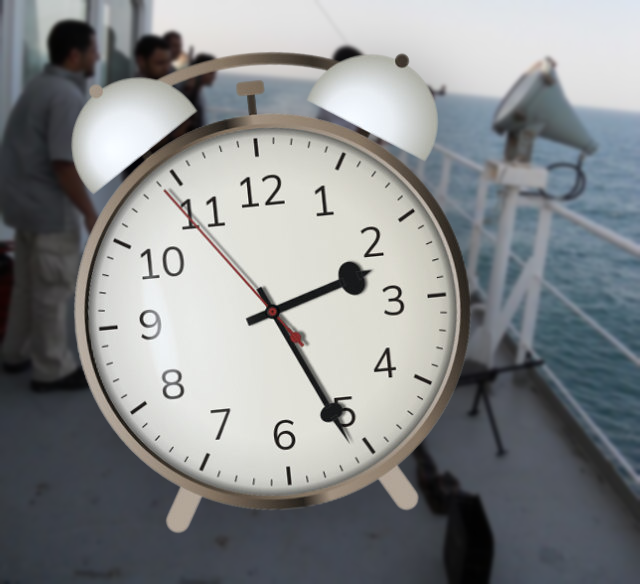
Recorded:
h=2 m=25 s=54
